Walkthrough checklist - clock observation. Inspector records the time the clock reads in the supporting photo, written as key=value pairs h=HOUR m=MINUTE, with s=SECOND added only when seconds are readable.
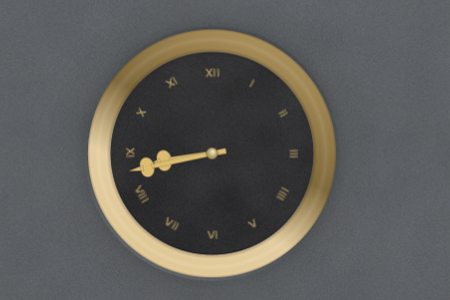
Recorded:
h=8 m=43
